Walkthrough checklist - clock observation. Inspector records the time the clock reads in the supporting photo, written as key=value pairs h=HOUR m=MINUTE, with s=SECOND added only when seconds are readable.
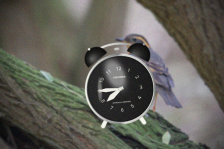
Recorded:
h=7 m=45
